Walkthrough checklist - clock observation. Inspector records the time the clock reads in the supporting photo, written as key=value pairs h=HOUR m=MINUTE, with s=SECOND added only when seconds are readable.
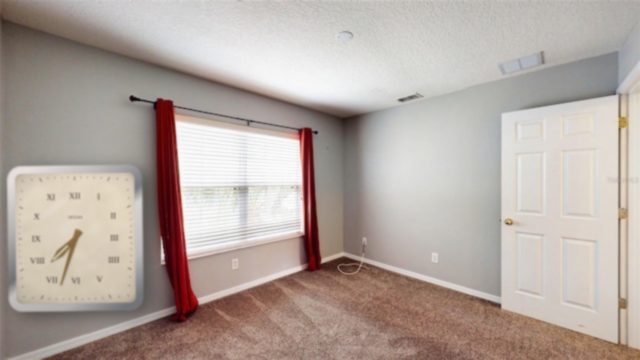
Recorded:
h=7 m=33
